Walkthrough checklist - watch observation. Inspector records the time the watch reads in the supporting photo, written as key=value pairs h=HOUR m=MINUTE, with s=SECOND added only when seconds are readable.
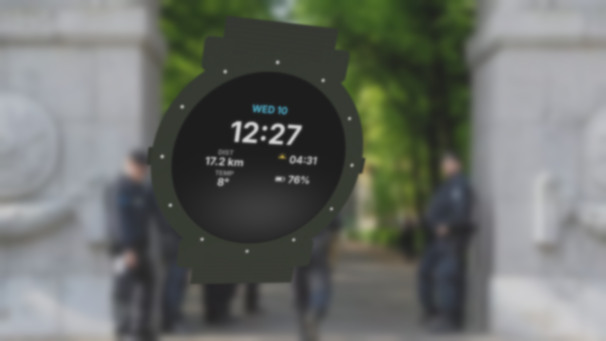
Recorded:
h=12 m=27
